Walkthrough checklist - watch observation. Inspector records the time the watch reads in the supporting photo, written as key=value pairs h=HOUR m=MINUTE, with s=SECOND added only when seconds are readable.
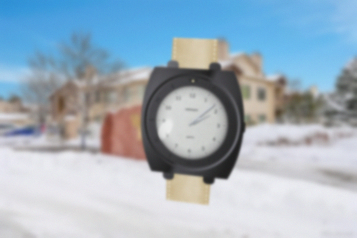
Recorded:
h=2 m=8
